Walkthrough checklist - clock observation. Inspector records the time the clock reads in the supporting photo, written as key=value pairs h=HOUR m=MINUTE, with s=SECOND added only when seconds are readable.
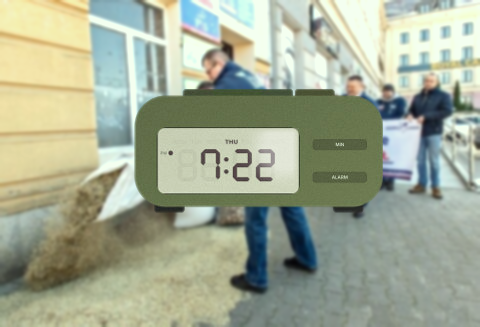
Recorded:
h=7 m=22
